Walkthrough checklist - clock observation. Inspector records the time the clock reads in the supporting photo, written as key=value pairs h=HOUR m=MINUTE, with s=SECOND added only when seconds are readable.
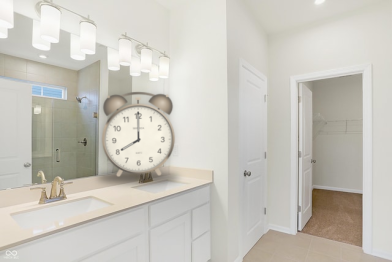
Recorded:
h=8 m=0
